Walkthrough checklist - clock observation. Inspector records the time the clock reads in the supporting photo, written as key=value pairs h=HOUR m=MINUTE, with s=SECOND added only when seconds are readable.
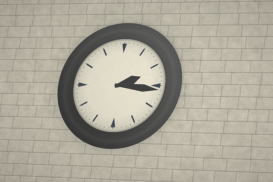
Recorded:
h=2 m=16
